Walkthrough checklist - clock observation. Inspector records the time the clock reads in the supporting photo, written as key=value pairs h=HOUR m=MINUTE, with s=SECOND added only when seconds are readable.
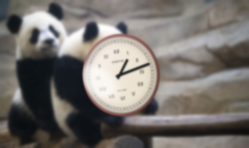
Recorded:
h=1 m=13
